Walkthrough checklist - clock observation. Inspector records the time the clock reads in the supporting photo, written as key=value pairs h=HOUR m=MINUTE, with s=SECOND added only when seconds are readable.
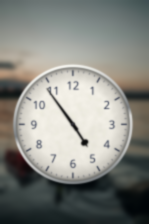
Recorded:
h=4 m=54
